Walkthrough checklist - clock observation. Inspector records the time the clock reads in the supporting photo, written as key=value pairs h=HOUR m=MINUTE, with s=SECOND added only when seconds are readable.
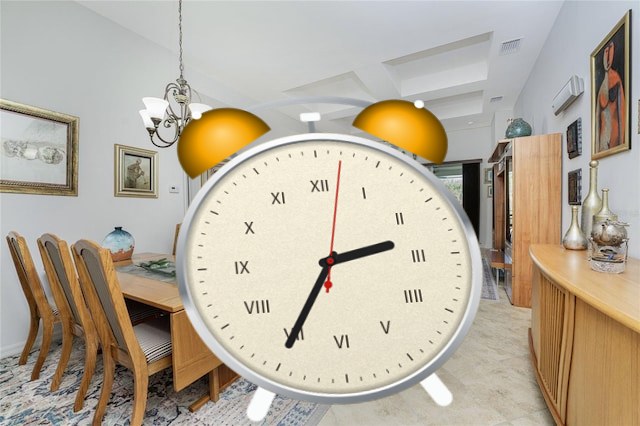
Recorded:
h=2 m=35 s=2
